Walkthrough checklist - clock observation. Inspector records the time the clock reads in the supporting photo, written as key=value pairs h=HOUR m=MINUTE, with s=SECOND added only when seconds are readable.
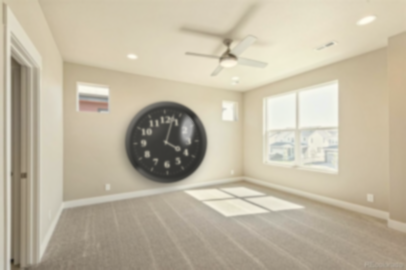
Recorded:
h=4 m=3
